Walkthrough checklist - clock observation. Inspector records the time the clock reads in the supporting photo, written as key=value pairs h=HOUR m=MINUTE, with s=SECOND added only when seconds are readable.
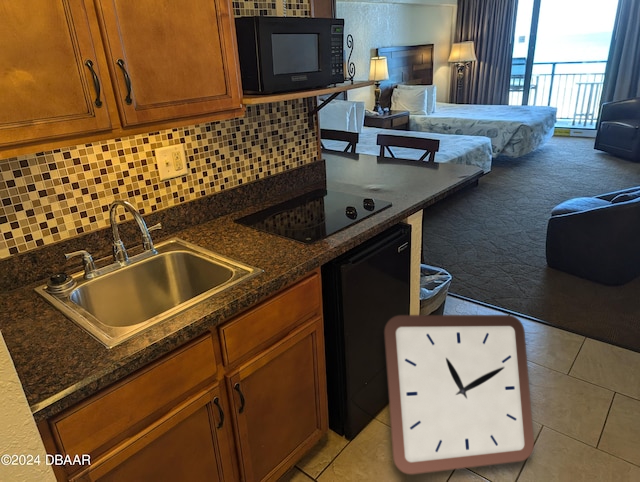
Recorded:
h=11 m=11
